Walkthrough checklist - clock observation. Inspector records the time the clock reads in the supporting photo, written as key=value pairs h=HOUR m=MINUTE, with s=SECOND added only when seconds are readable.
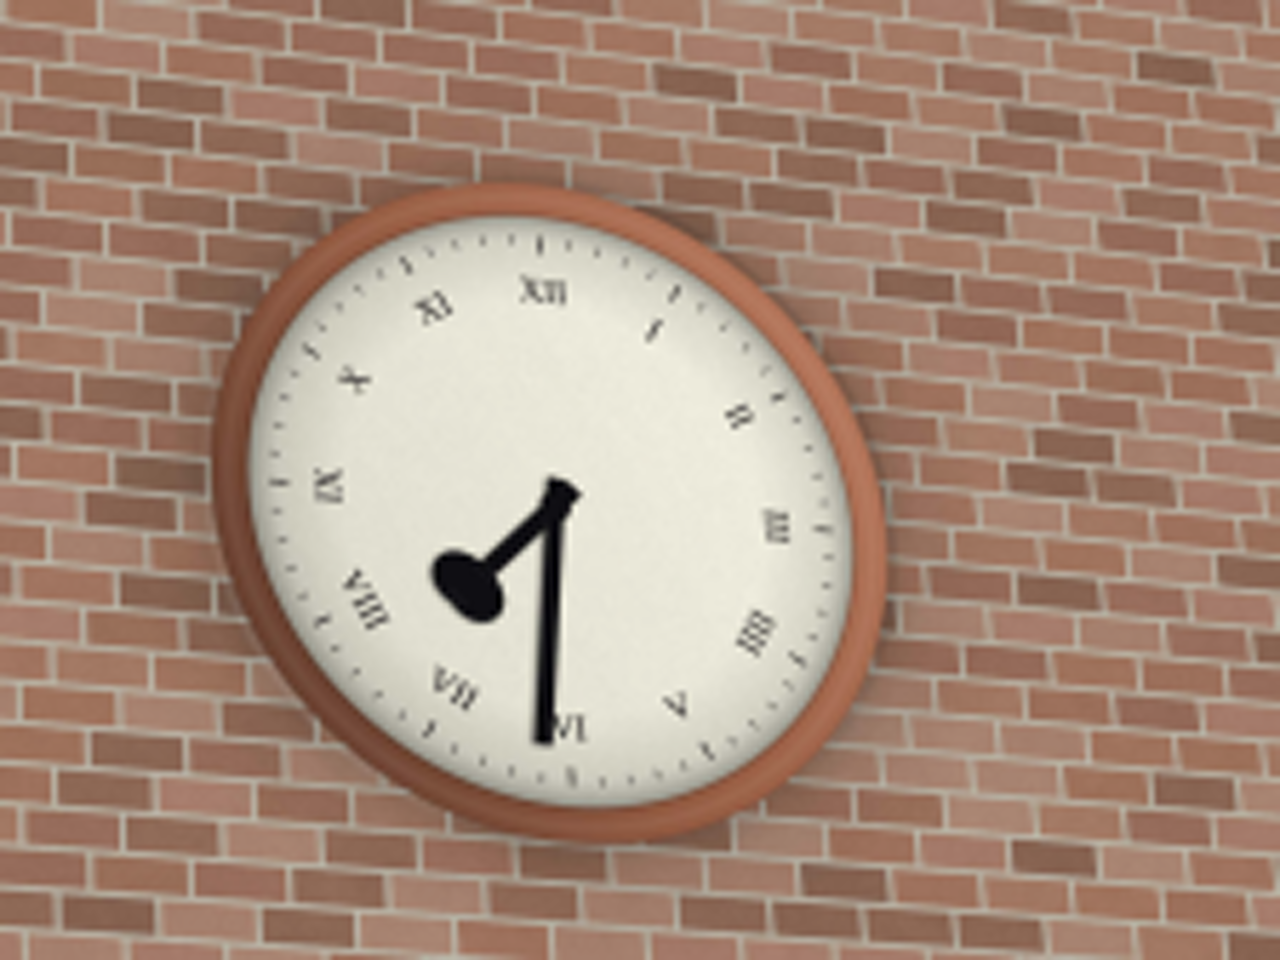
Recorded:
h=7 m=31
